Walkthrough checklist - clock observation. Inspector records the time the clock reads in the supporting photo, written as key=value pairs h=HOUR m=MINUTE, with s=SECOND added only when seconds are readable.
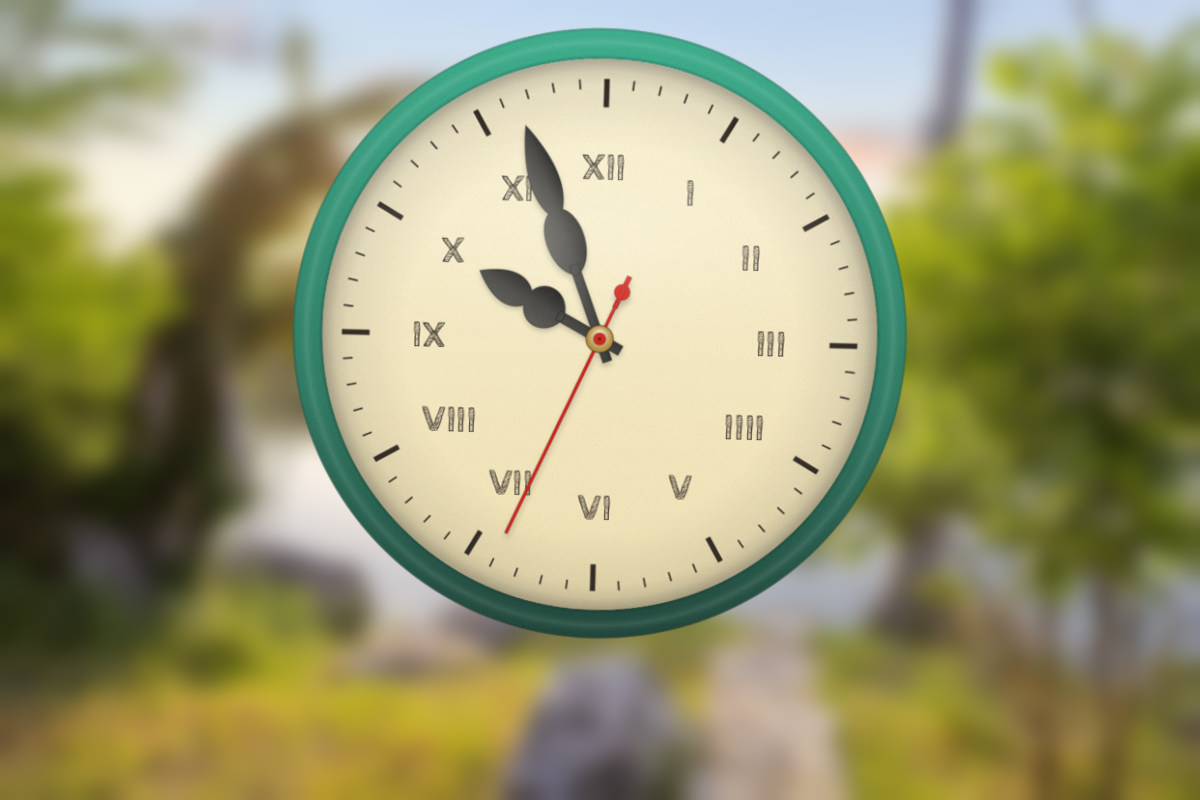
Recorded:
h=9 m=56 s=34
